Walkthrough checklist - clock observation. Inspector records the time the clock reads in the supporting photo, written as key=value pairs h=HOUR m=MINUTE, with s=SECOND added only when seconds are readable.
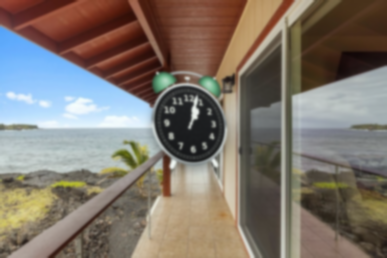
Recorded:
h=1 m=3
